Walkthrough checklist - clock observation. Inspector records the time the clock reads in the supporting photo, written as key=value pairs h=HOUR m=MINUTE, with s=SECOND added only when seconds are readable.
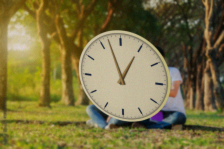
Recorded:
h=12 m=57
